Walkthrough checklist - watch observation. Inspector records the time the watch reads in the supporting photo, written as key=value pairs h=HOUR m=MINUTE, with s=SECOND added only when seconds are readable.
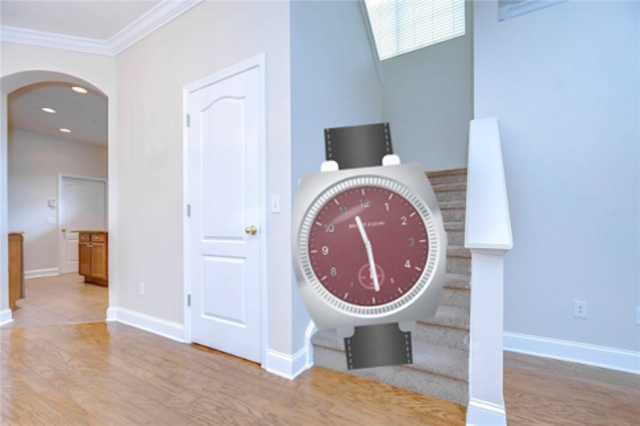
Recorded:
h=11 m=29
